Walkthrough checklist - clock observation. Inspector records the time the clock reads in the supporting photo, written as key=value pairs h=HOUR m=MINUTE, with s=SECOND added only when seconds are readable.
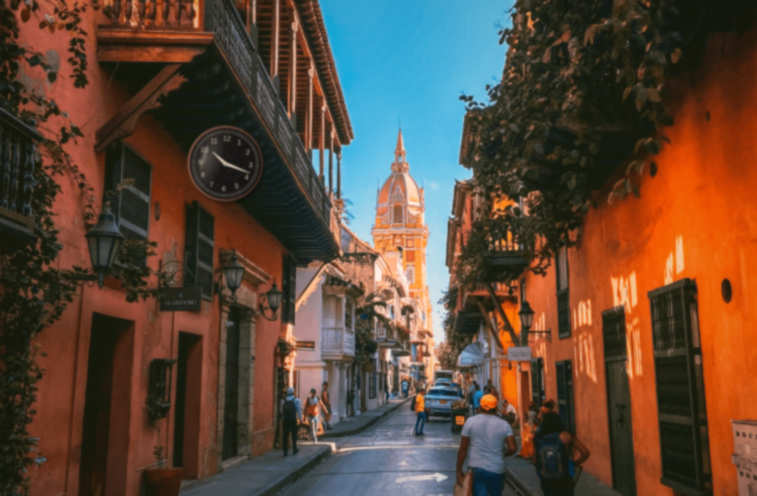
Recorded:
h=10 m=18
